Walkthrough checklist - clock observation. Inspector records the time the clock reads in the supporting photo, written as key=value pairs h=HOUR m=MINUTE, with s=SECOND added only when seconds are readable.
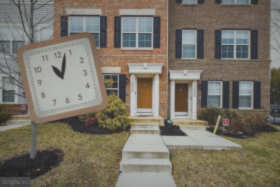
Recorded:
h=11 m=3
